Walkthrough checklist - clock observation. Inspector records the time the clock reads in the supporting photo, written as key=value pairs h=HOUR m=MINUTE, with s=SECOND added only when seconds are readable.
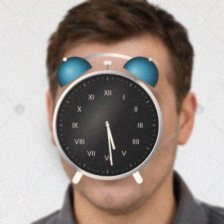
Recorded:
h=5 m=29
